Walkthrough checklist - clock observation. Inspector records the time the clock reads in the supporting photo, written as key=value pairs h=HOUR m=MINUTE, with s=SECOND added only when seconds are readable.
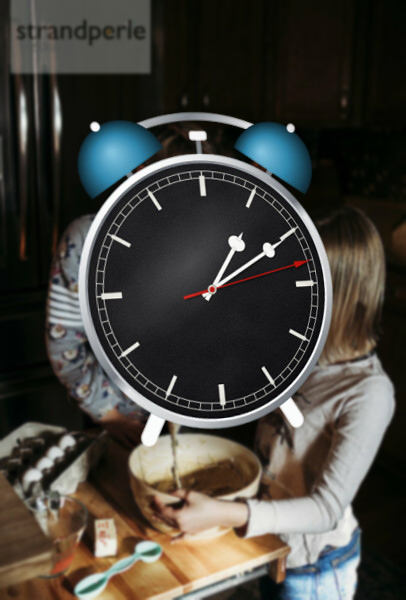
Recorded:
h=1 m=10 s=13
